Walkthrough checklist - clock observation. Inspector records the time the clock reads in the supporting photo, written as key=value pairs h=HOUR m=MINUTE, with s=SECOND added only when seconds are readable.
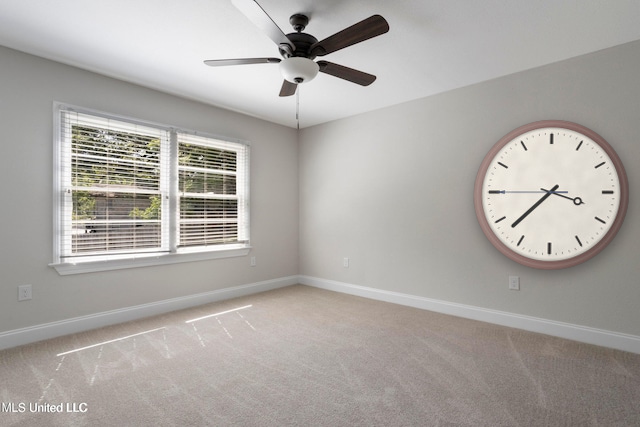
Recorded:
h=3 m=37 s=45
